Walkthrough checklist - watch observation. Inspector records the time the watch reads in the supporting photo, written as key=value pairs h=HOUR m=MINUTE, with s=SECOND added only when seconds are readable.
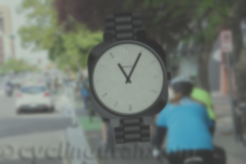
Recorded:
h=11 m=5
